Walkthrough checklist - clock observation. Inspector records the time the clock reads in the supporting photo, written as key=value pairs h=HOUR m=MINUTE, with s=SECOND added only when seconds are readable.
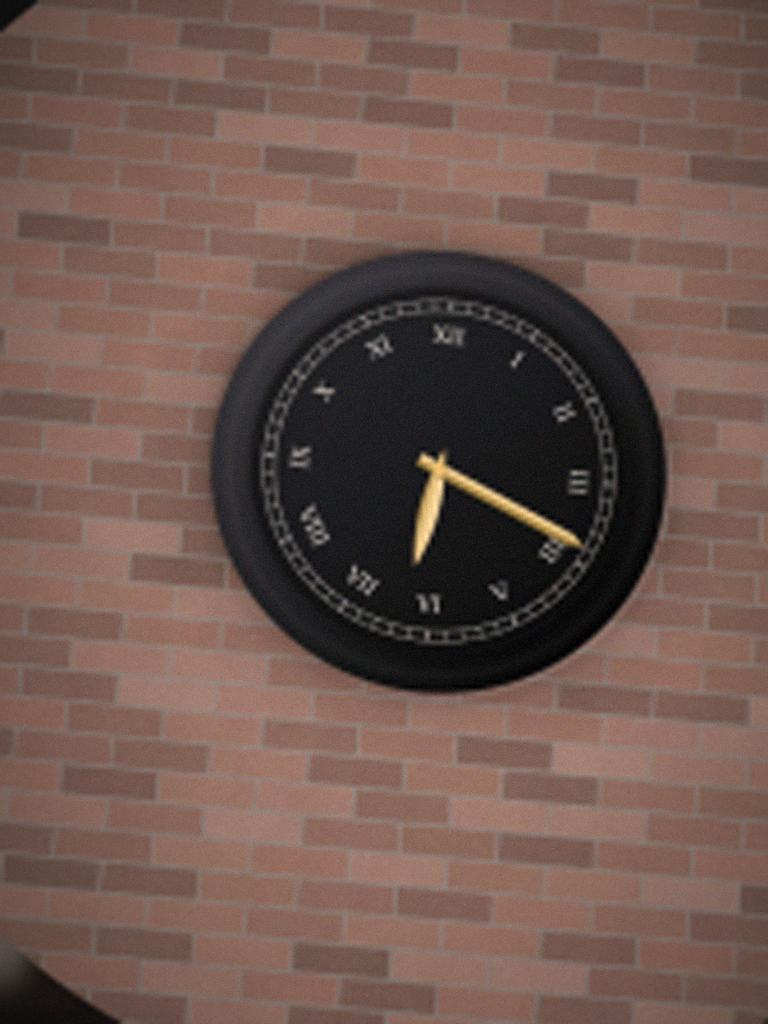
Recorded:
h=6 m=19
